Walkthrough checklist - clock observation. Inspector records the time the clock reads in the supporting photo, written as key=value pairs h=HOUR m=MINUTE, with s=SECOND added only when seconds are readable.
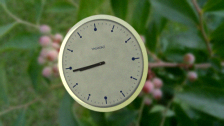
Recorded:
h=8 m=44
